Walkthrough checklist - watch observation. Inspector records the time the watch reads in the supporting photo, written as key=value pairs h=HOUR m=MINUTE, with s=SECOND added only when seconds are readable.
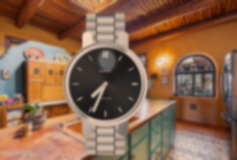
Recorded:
h=7 m=34
